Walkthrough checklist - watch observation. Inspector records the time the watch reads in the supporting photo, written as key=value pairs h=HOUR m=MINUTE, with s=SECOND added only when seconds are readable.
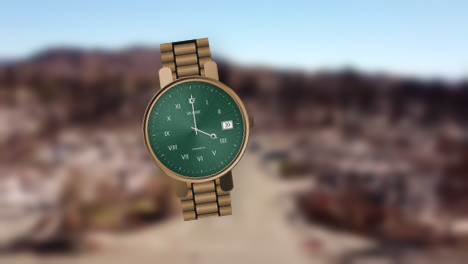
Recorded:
h=4 m=0
